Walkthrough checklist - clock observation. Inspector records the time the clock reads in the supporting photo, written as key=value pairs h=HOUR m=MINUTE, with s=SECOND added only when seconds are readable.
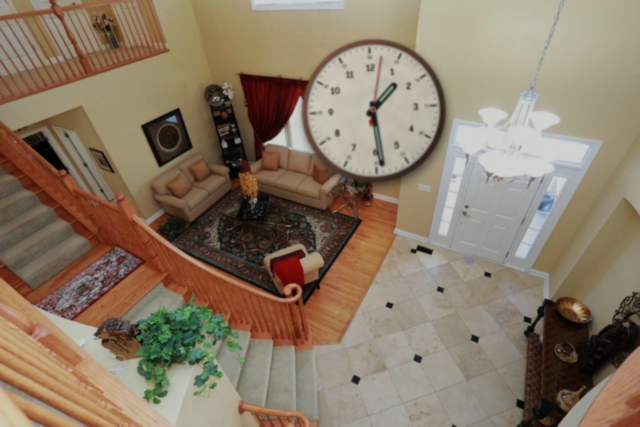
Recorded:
h=1 m=29 s=2
